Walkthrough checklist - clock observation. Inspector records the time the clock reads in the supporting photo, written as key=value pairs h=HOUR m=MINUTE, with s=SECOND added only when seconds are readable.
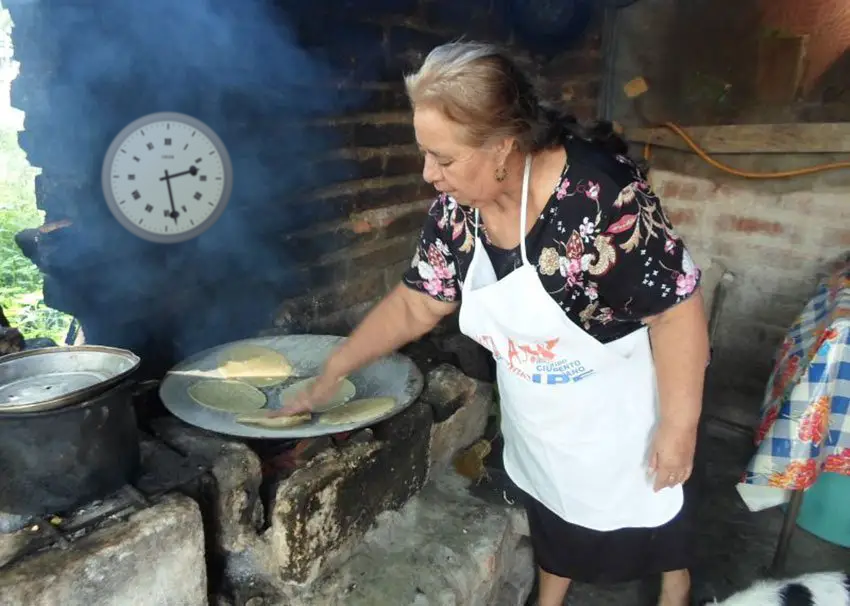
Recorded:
h=2 m=28
